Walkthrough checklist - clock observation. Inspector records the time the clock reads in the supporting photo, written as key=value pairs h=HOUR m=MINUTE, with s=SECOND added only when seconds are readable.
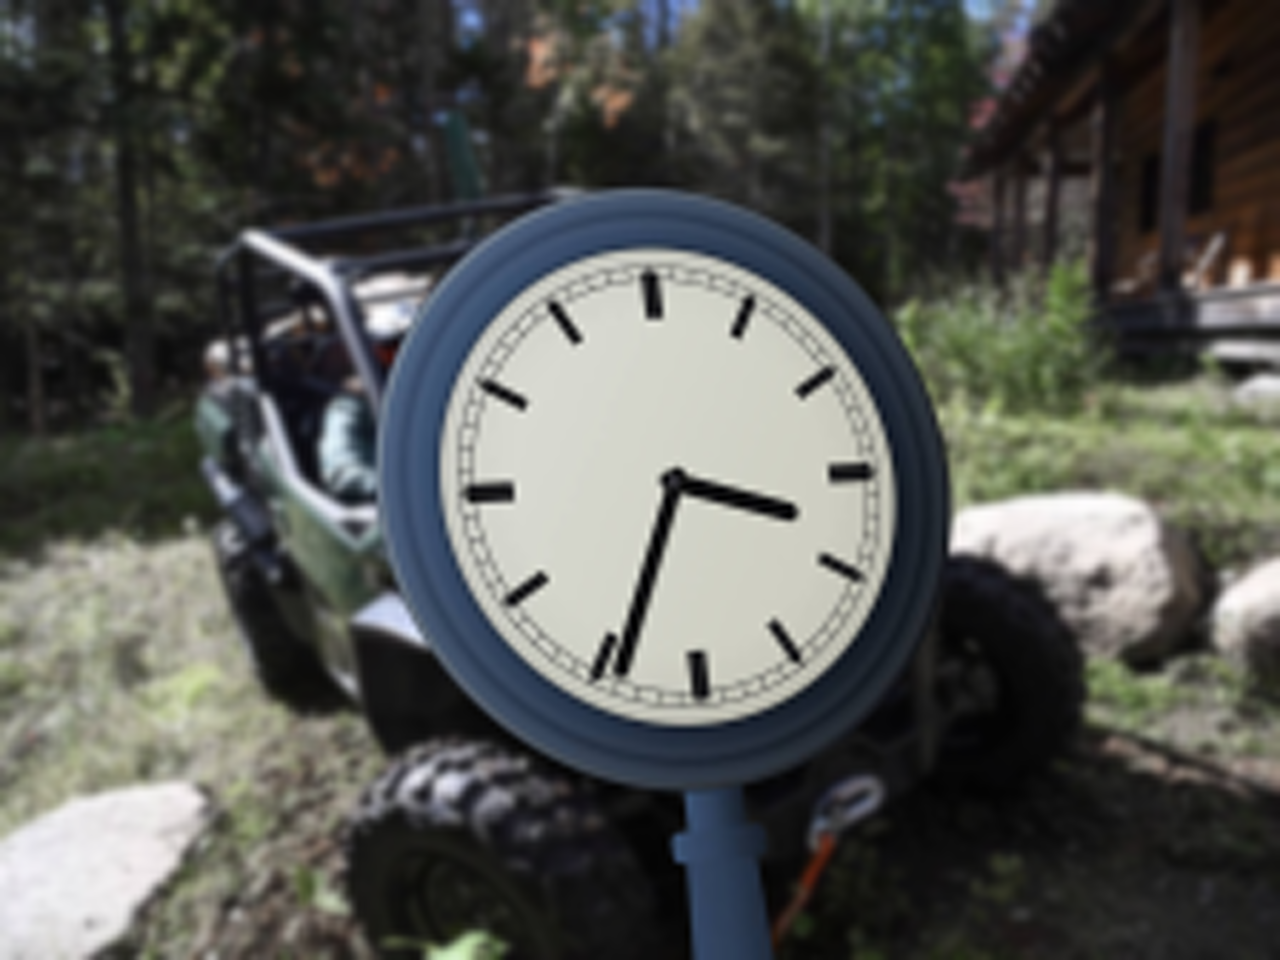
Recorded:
h=3 m=34
